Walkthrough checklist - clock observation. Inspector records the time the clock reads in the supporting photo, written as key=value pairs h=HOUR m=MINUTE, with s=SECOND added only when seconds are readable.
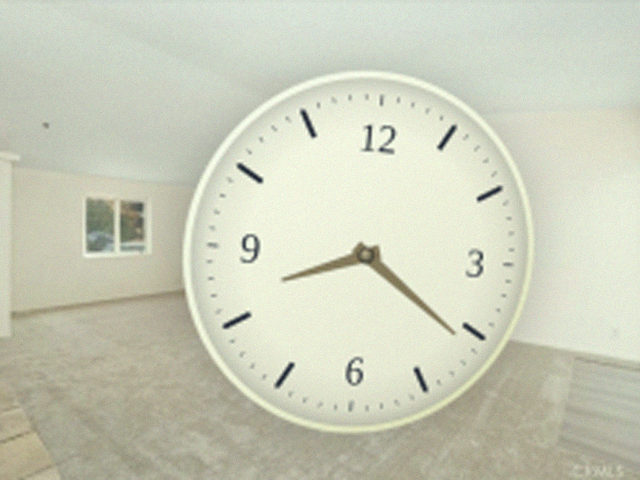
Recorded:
h=8 m=21
